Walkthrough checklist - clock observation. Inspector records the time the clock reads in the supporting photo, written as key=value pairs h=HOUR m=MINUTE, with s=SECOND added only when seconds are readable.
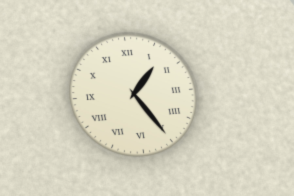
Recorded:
h=1 m=25
